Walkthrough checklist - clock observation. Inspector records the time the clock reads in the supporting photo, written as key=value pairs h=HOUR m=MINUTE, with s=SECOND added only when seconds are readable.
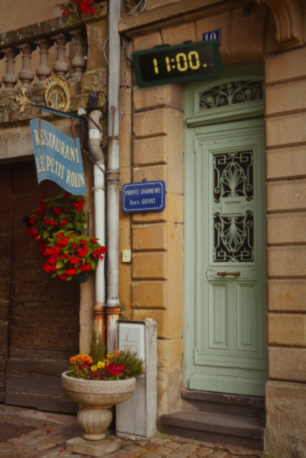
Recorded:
h=11 m=0
